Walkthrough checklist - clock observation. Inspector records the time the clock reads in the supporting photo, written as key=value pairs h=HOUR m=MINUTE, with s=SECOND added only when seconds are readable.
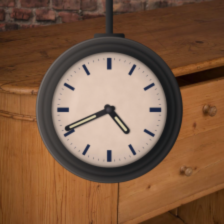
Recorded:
h=4 m=41
